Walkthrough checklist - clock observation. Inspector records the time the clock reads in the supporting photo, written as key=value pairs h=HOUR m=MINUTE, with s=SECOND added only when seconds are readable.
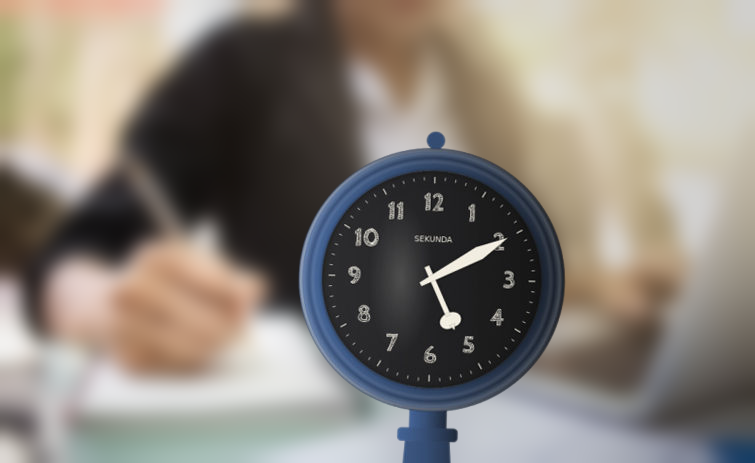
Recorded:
h=5 m=10
